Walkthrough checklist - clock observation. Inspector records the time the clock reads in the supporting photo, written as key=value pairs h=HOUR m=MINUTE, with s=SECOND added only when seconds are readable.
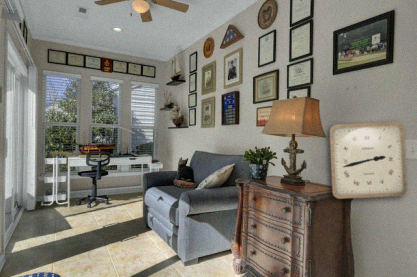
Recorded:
h=2 m=43
